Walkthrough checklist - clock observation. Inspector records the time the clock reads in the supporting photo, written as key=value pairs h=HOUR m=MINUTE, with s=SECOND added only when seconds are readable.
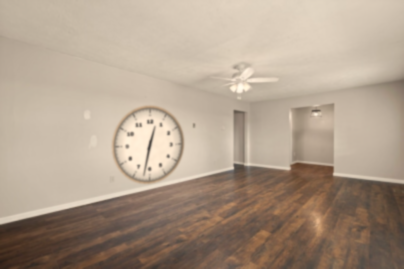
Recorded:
h=12 m=32
